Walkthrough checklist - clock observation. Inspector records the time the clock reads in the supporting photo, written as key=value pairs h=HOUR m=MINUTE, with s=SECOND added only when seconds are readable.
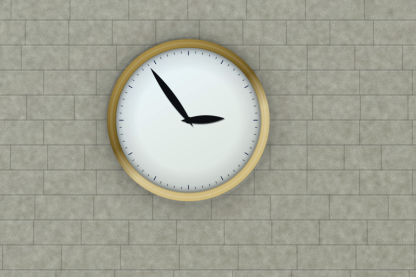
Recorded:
h=2 m=54
